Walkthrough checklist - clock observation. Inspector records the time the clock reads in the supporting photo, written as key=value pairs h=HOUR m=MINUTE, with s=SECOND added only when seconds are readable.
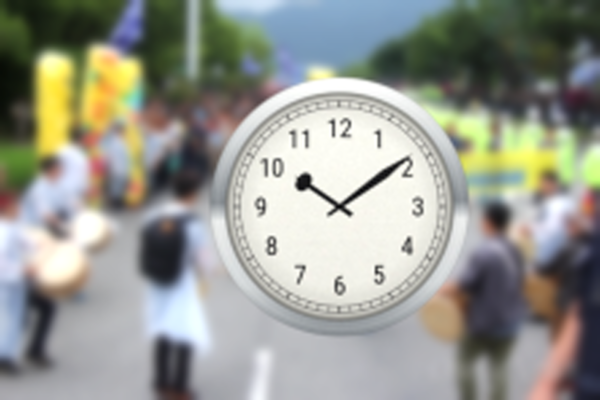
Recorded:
h=10 m=9
